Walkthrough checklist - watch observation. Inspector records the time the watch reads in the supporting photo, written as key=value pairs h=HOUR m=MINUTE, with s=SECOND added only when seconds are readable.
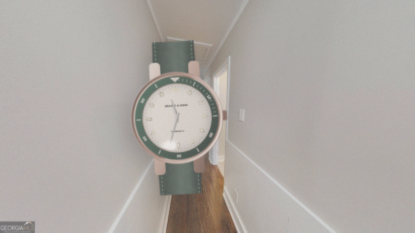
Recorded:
h=11 m=33
